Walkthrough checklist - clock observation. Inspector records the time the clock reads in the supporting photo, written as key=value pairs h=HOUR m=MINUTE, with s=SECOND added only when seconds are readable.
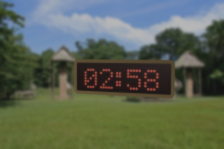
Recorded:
h=2 m=58
